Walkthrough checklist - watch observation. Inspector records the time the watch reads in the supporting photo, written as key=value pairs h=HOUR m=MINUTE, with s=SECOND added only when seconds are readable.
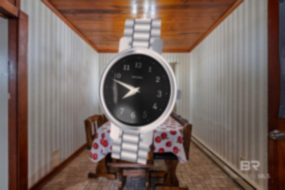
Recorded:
h=7 m=48
